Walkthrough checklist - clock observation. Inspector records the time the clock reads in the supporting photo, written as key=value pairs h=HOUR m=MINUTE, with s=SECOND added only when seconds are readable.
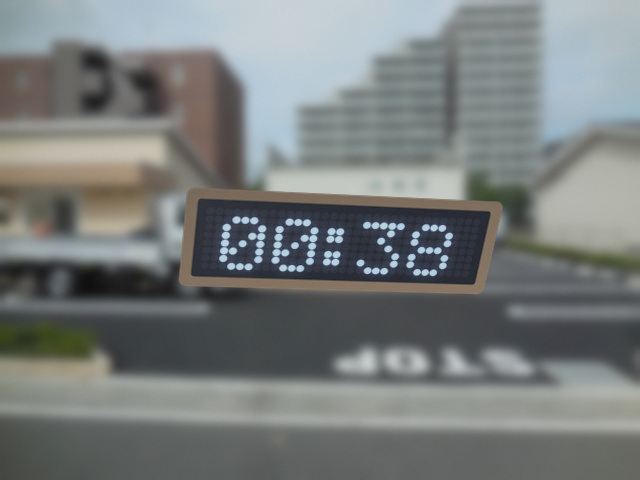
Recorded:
h=0 m=38
